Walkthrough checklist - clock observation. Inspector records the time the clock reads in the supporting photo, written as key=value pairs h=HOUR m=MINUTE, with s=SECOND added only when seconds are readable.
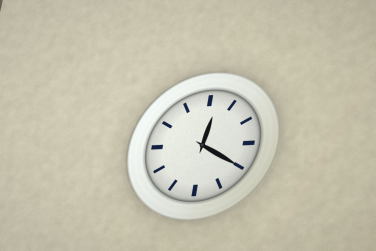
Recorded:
h=12 m=20
